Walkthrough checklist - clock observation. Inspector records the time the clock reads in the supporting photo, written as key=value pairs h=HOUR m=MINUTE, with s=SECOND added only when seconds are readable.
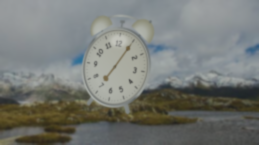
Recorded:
h=7 m=5
